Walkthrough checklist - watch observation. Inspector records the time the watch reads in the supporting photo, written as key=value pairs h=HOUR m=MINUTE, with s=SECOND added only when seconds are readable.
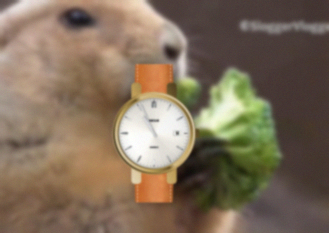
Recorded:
h=10 m=56
